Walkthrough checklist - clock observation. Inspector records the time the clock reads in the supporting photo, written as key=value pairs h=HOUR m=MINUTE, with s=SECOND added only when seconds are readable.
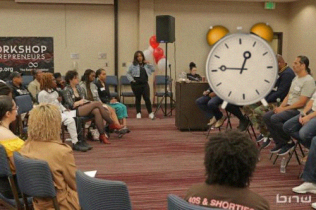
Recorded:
h=12 m=46
